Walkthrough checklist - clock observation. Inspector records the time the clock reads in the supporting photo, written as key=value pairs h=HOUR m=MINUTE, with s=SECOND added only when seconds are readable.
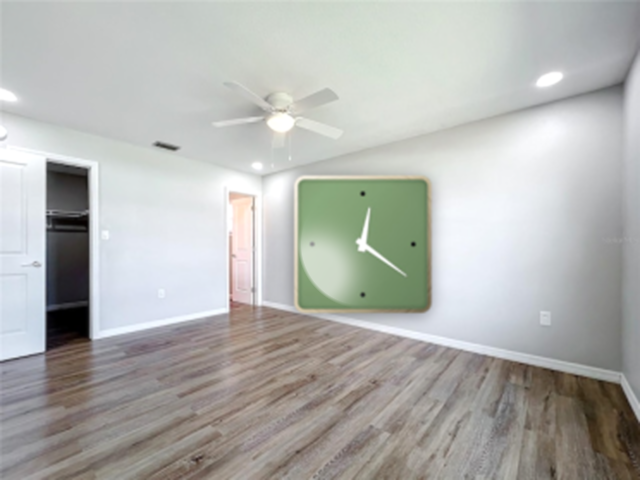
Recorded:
h=12 m=21
